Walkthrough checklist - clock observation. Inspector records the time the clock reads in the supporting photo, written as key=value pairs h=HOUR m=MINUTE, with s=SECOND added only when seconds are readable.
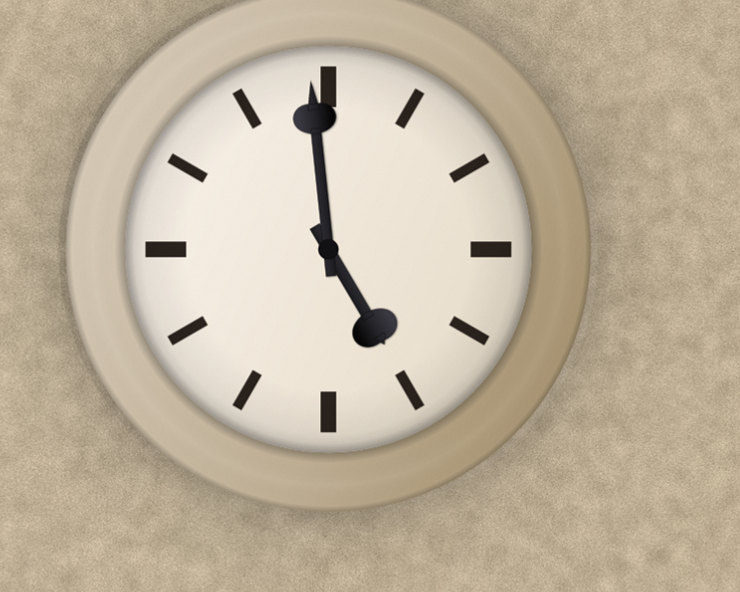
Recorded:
h=4 m=59
